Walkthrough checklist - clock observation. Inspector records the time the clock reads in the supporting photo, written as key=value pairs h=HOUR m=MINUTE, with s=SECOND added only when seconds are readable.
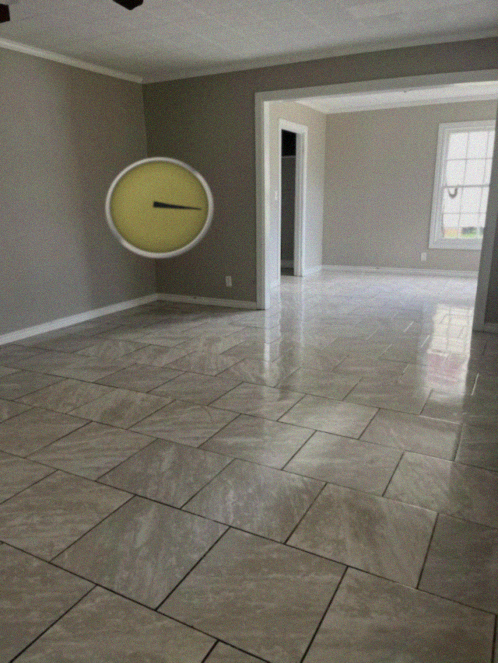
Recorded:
h=3 m=16
